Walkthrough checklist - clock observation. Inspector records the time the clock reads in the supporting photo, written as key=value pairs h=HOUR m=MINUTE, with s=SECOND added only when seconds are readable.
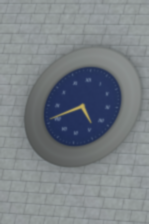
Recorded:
h=4 m=41
